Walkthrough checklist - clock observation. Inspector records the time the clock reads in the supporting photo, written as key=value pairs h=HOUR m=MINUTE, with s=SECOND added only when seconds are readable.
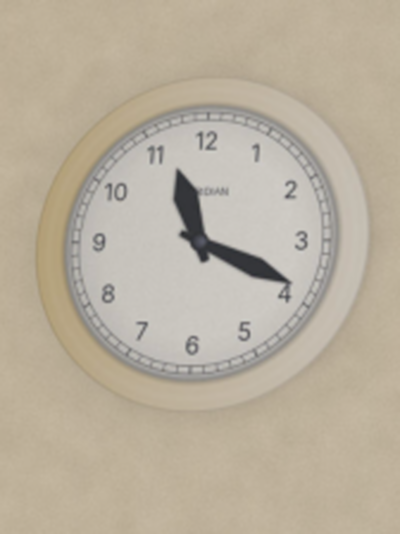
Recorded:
h=11 m=19
